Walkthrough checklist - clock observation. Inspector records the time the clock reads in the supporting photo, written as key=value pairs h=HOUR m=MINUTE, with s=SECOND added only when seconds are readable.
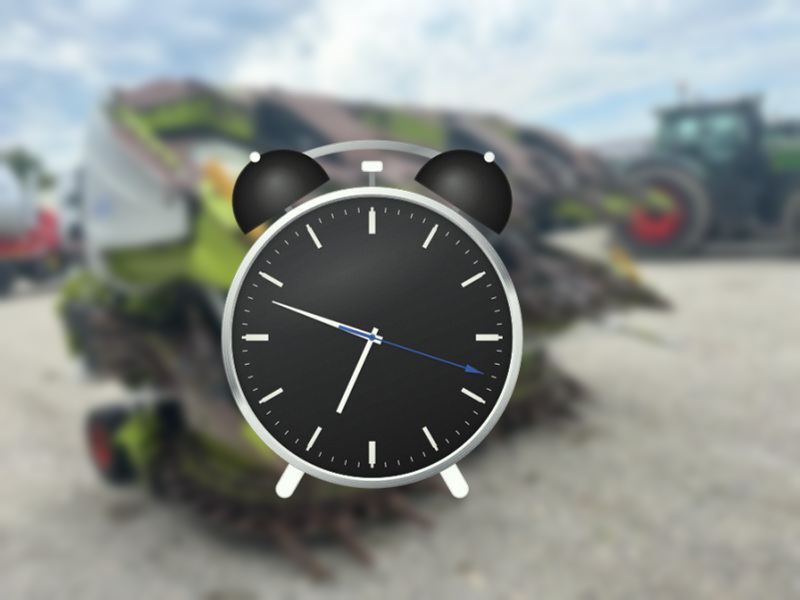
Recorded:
h=6 m=48 s=18
